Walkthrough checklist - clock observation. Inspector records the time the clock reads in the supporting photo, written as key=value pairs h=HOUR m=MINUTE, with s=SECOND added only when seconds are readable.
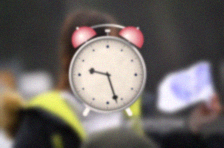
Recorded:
h=9 m=27
